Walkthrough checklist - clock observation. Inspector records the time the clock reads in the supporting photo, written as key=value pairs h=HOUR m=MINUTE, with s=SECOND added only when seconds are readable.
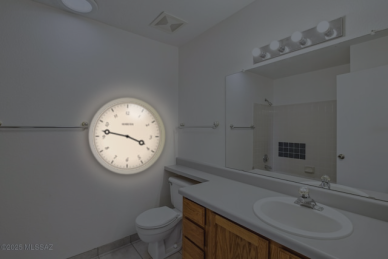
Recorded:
h=3 m=47
